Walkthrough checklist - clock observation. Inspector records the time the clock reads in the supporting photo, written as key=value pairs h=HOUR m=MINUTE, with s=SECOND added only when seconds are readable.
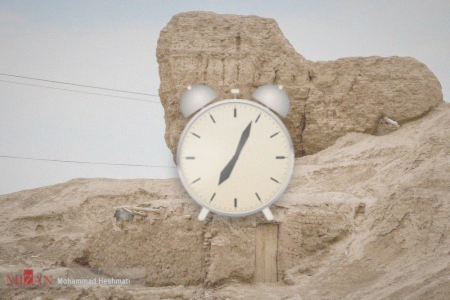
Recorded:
h=7 m=4
